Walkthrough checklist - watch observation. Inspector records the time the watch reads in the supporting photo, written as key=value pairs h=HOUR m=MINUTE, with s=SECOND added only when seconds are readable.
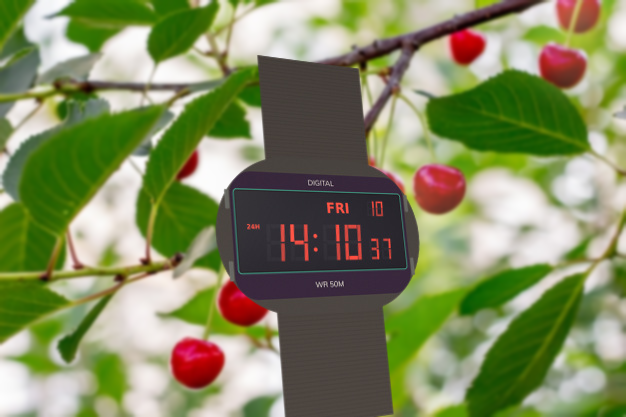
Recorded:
h=14 m=10 s=37
